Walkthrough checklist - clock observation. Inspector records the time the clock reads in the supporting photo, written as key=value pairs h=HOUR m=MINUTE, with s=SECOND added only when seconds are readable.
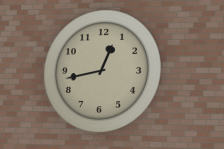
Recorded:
h=12 m=43
